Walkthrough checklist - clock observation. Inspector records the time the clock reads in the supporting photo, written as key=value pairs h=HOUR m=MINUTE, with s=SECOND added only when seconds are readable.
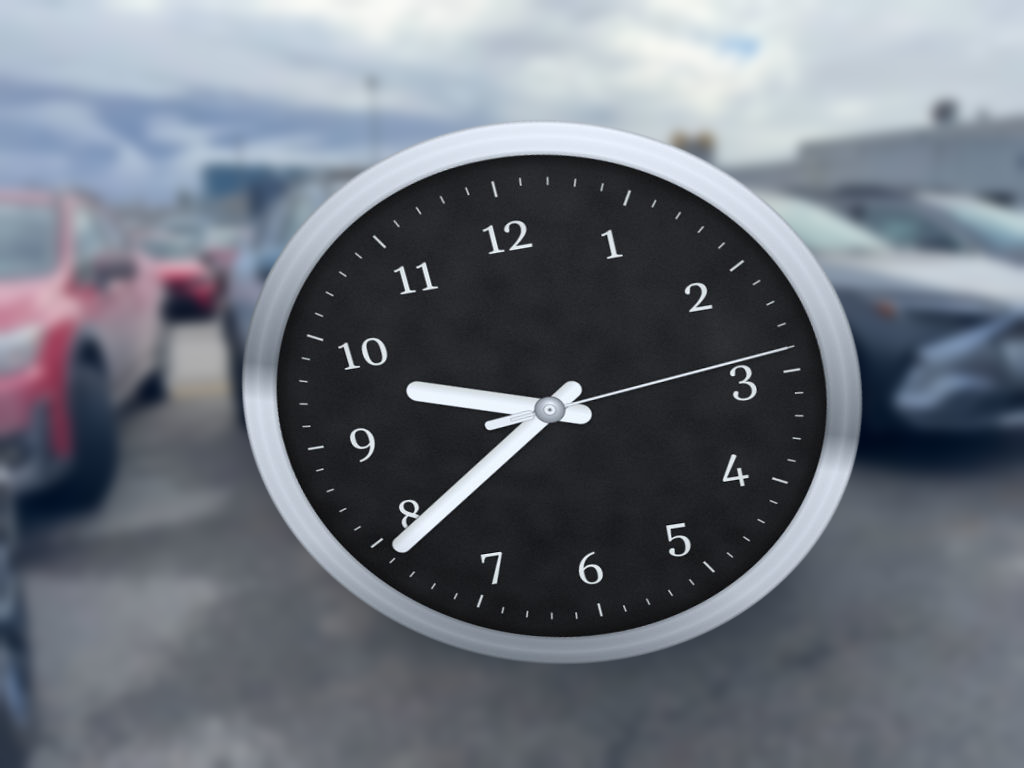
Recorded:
h=9 m=39 s=14
